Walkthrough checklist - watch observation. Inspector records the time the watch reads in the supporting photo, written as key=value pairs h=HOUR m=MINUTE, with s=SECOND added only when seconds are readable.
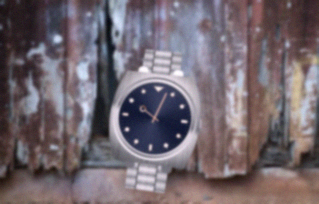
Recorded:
h=10 m=3
